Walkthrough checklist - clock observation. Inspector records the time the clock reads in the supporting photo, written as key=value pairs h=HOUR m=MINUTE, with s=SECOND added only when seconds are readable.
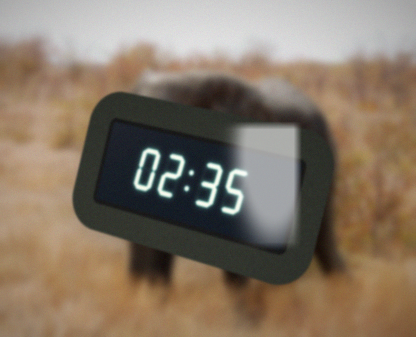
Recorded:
h=2 m=35
